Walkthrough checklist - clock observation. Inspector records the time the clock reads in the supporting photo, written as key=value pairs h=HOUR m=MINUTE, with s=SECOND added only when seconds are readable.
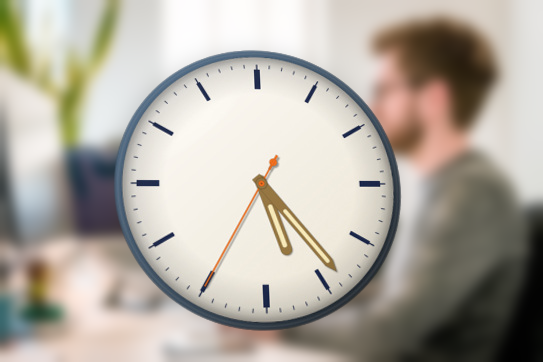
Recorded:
h=5 m=23 s=35
